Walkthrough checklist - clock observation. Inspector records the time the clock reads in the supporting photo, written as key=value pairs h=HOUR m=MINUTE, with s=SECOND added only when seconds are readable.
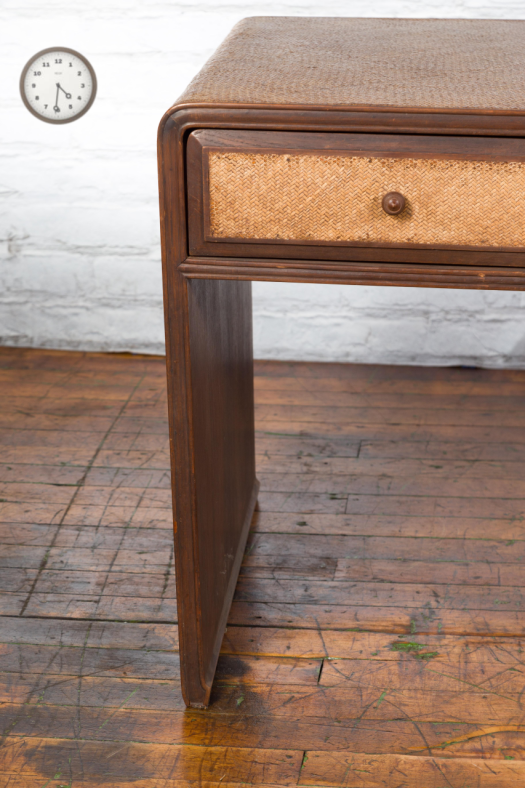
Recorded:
h=4 m=31
